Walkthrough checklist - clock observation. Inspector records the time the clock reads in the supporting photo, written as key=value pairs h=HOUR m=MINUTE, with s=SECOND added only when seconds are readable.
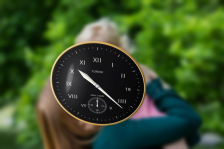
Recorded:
h=10 m=22
